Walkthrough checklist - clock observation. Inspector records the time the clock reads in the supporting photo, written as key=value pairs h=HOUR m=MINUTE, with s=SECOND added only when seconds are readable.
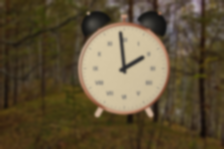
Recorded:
h=1 m=59
